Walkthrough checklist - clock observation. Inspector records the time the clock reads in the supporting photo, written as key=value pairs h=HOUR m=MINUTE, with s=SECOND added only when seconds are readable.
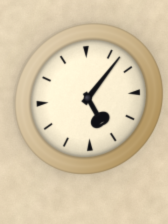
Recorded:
h=5 m=7
